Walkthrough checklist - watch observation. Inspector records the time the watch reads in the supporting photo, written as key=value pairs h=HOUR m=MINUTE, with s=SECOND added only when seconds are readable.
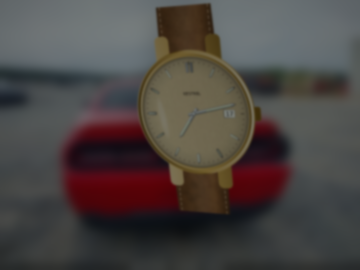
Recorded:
h=7 m=13
